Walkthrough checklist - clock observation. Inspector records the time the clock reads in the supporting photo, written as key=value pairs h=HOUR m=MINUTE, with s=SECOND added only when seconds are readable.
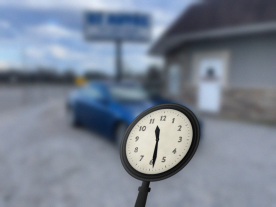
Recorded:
h=11 m=29
